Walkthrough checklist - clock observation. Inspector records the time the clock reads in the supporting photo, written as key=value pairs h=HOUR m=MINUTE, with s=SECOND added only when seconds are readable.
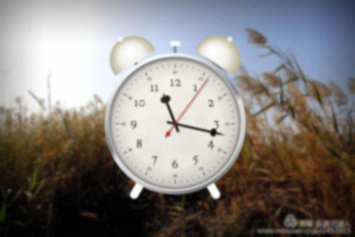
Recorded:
h=11 m=17 s=6
